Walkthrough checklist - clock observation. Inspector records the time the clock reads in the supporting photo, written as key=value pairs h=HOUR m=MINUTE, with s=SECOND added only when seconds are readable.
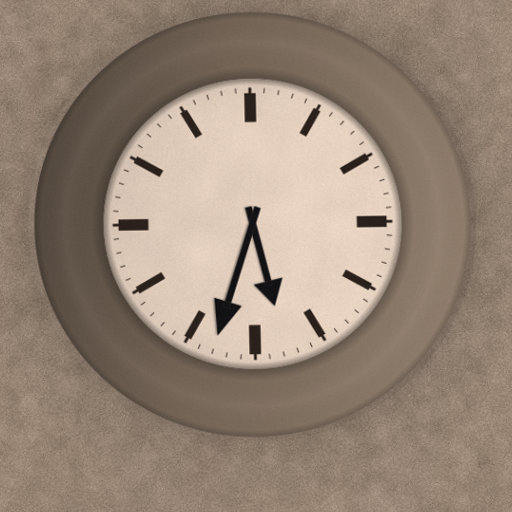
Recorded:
h=5 m=33
